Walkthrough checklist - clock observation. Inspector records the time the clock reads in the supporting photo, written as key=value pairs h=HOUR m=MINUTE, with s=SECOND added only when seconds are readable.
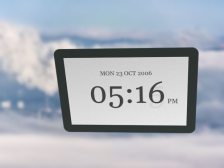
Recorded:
h=5 m=16
